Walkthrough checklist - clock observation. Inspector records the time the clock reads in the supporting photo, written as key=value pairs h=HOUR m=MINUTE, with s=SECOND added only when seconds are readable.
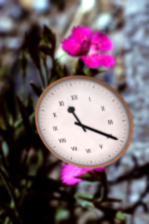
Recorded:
h=11 m=20
